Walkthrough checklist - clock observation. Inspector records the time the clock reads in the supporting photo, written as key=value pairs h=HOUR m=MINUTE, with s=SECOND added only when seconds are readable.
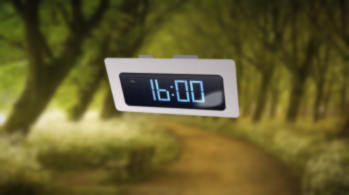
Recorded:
h=16 m=0
